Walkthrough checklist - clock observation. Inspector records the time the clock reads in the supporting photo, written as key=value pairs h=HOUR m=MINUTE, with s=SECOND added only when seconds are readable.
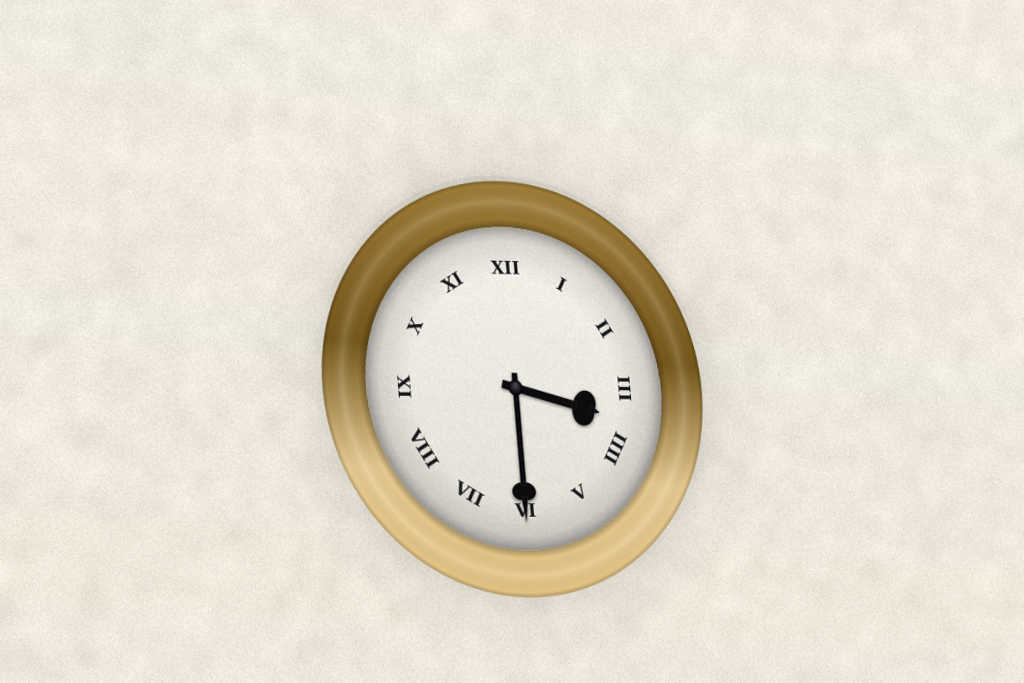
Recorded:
h=3 m=30
